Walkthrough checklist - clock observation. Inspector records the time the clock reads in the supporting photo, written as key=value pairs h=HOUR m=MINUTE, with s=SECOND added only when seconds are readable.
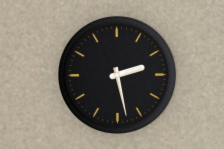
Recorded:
h=2 m=28
